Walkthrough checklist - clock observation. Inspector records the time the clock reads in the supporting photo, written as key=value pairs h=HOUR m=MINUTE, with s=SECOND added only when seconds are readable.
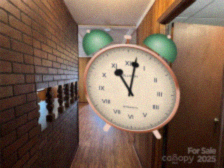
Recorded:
h=11 m=2
